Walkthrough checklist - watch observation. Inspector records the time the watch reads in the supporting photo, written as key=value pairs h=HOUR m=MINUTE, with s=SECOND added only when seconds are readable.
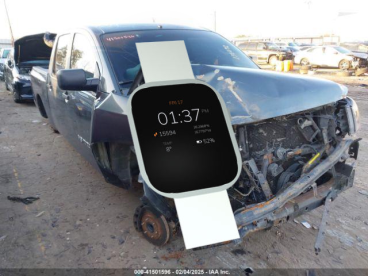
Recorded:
h=1 m=37
